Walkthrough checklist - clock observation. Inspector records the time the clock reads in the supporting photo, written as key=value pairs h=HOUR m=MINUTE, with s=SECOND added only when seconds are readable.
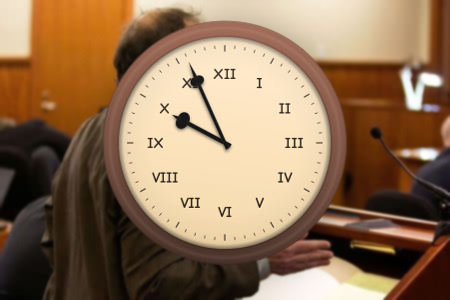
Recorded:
h=9 m=56
